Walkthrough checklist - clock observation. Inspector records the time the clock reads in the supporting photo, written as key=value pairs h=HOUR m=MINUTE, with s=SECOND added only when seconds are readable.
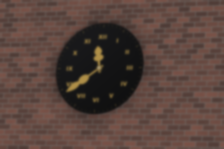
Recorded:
h=11 m=39
